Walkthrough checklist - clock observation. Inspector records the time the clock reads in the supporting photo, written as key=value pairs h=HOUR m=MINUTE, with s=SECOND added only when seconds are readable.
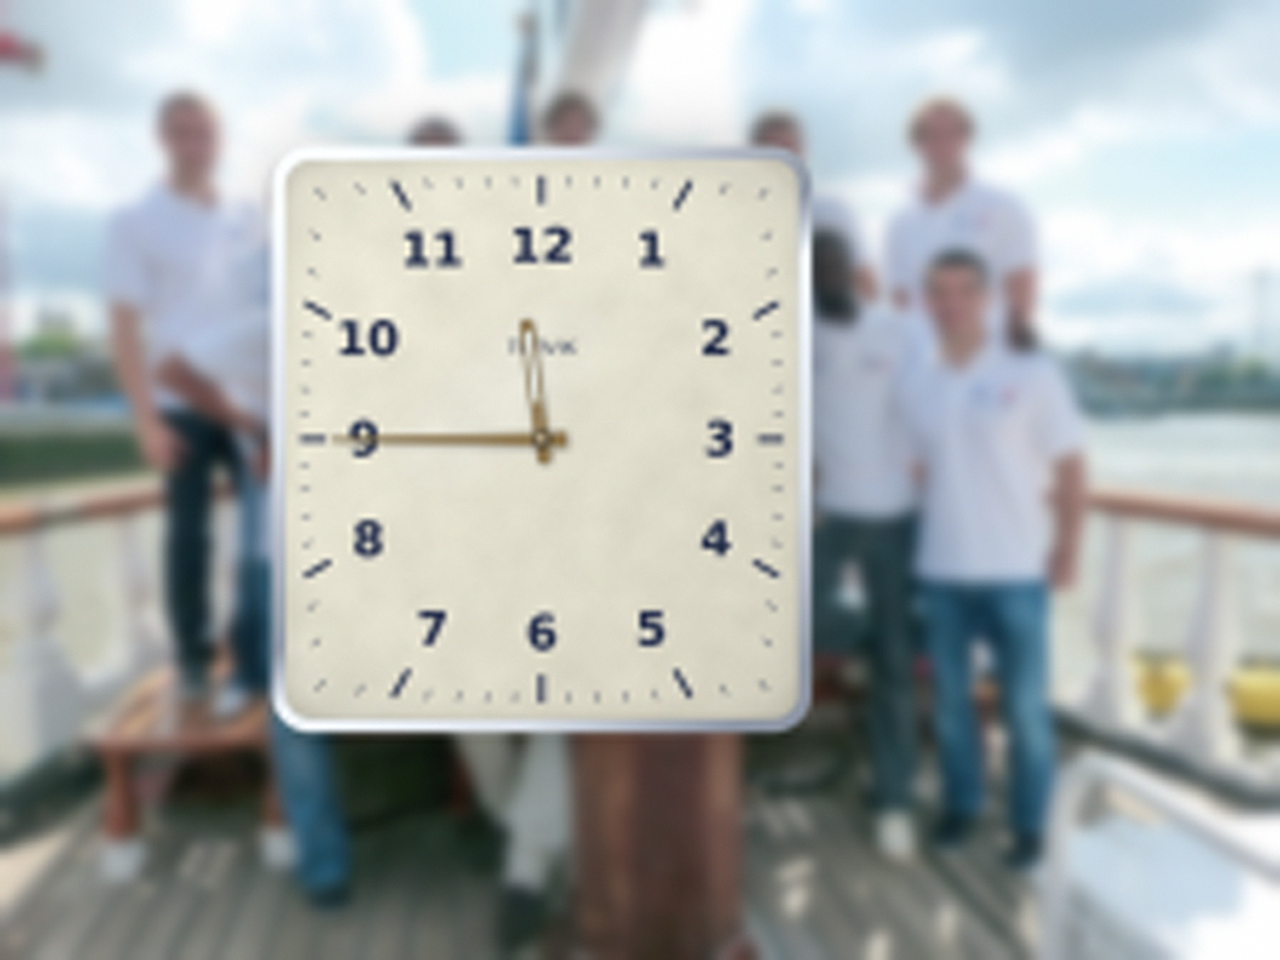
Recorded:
h=11 m=45
